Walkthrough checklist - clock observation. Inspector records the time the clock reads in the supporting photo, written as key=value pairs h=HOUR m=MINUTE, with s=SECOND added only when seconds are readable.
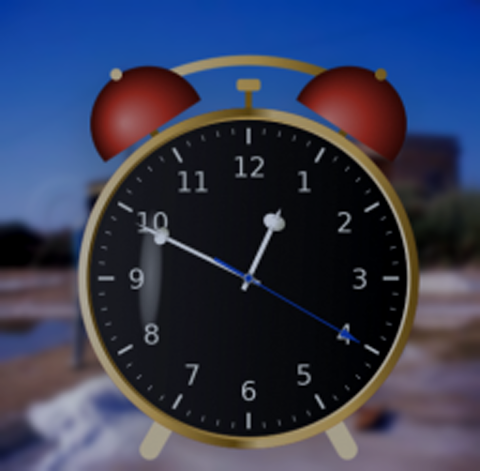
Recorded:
h=12 m=49 s=20
